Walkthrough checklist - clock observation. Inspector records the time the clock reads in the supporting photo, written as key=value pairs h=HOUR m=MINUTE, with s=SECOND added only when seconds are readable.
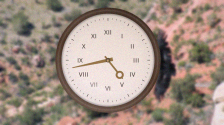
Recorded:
h=4 m=43
